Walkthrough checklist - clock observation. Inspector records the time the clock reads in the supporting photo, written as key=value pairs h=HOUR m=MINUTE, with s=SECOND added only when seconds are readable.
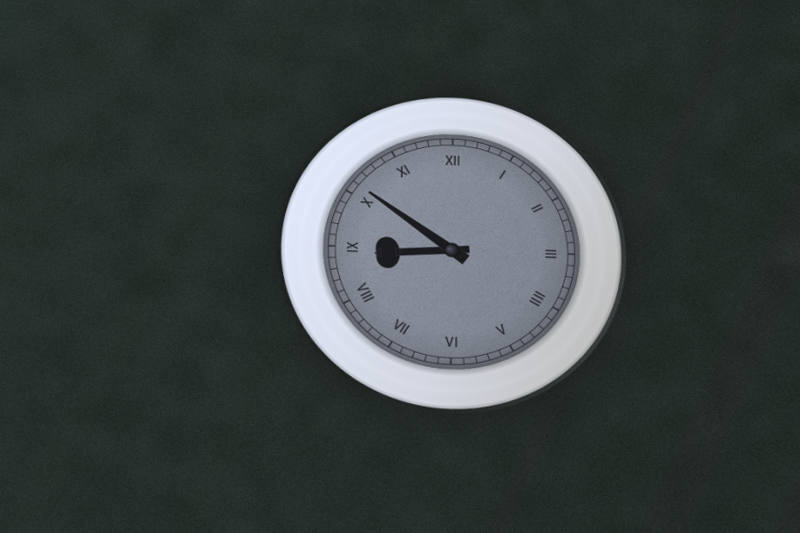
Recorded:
h=8 m=51
